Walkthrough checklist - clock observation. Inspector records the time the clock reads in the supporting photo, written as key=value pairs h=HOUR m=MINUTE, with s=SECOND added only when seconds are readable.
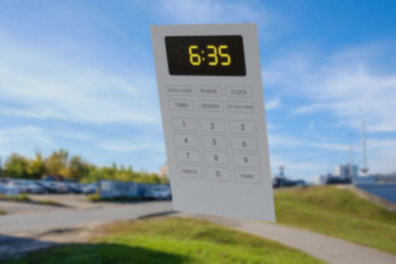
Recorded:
h=6 m=35
